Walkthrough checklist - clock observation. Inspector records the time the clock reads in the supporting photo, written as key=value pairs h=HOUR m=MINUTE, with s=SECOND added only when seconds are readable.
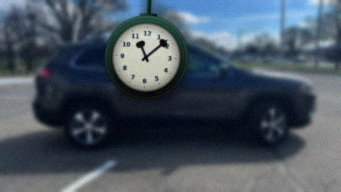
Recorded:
h=11 m=8
